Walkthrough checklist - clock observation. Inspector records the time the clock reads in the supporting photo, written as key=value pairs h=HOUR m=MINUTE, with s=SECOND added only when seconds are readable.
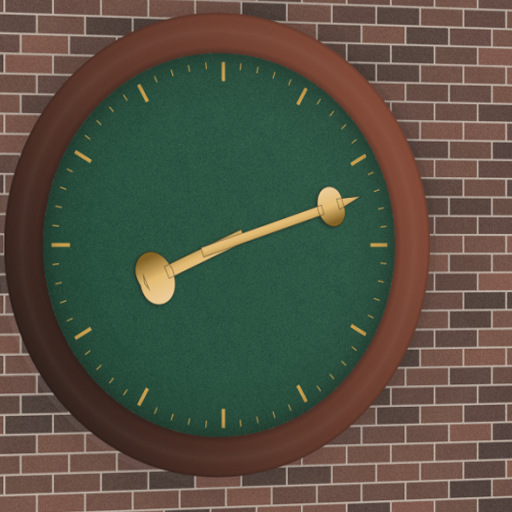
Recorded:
h=8 m=12
